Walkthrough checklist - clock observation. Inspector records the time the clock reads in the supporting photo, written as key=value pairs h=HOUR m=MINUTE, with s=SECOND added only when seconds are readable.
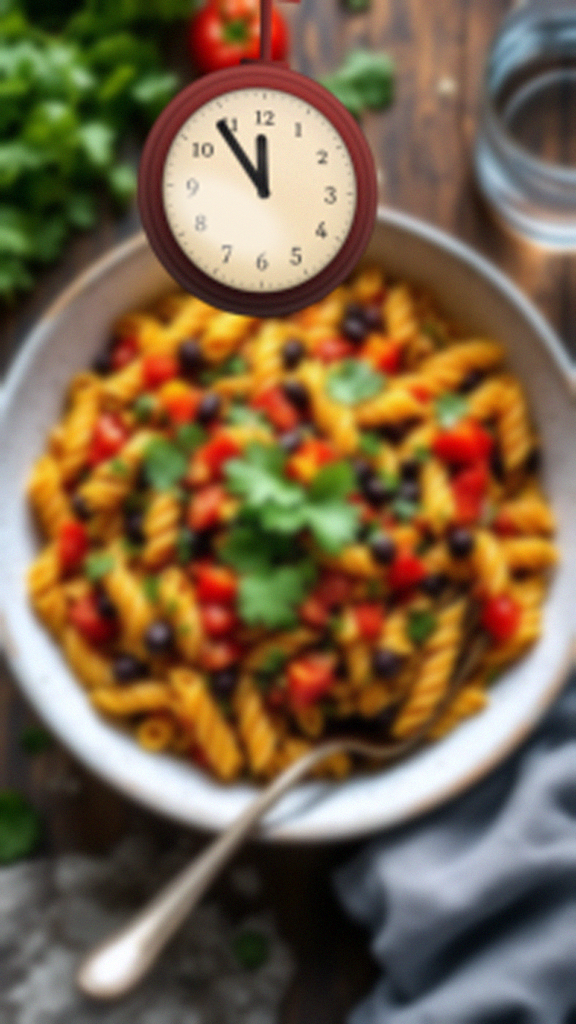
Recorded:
h=11 m=54
